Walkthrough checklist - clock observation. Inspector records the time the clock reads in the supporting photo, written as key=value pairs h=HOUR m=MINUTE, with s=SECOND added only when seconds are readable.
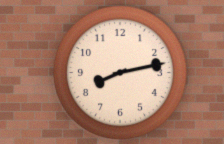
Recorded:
h=8 m=13
